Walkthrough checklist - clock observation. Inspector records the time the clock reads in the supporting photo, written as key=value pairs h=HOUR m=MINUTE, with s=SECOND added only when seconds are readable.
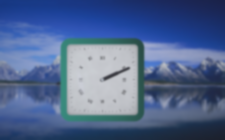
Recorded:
h=2 m=11
